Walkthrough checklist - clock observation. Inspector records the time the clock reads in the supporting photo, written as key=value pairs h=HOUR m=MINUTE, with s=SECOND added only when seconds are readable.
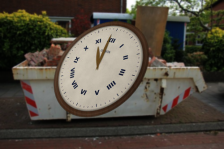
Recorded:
h=10 m=59
